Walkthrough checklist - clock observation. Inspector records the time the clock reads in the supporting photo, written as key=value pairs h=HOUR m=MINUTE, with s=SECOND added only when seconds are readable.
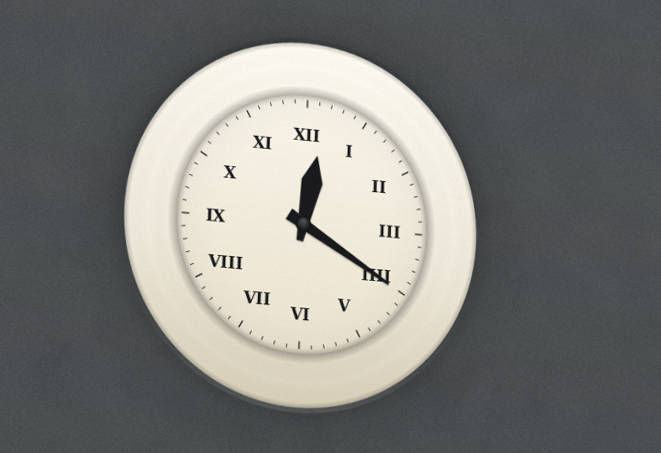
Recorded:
h=12 m=20
